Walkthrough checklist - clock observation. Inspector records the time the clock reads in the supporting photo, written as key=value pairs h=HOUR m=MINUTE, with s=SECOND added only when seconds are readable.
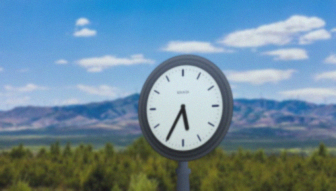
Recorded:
h=5 m=35
